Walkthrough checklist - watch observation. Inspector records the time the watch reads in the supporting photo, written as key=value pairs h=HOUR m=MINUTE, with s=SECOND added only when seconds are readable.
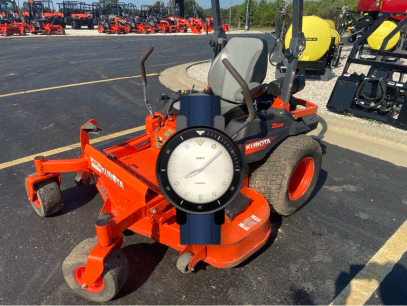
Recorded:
h=8 m=8
